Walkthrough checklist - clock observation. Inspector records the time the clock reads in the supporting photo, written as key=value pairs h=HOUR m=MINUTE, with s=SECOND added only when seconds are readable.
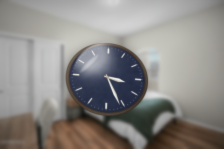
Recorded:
h=3 m=26
